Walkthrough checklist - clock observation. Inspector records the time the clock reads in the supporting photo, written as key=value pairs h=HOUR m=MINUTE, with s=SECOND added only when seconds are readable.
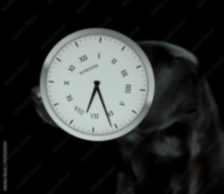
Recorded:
h=7 m=31
